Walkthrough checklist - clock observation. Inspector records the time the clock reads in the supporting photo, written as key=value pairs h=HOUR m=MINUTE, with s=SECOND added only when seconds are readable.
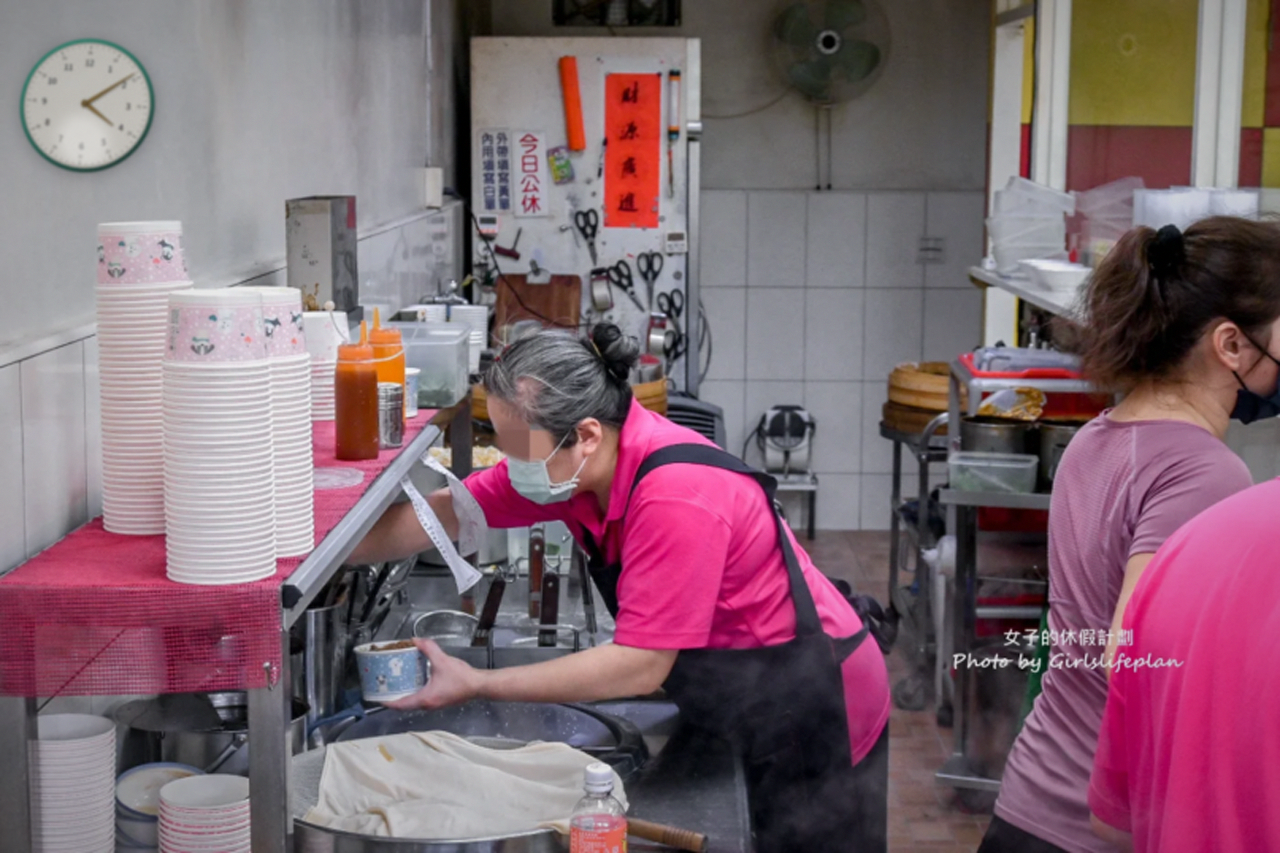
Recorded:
h=4 m=9
